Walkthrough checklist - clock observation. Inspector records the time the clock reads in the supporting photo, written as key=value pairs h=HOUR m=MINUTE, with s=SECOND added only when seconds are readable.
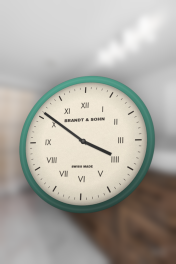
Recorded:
h=3 m=51
